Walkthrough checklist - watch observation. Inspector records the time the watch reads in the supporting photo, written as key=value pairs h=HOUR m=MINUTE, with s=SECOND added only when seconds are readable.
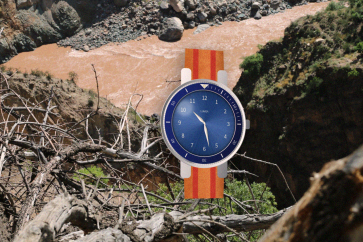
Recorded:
h=10 m=28
